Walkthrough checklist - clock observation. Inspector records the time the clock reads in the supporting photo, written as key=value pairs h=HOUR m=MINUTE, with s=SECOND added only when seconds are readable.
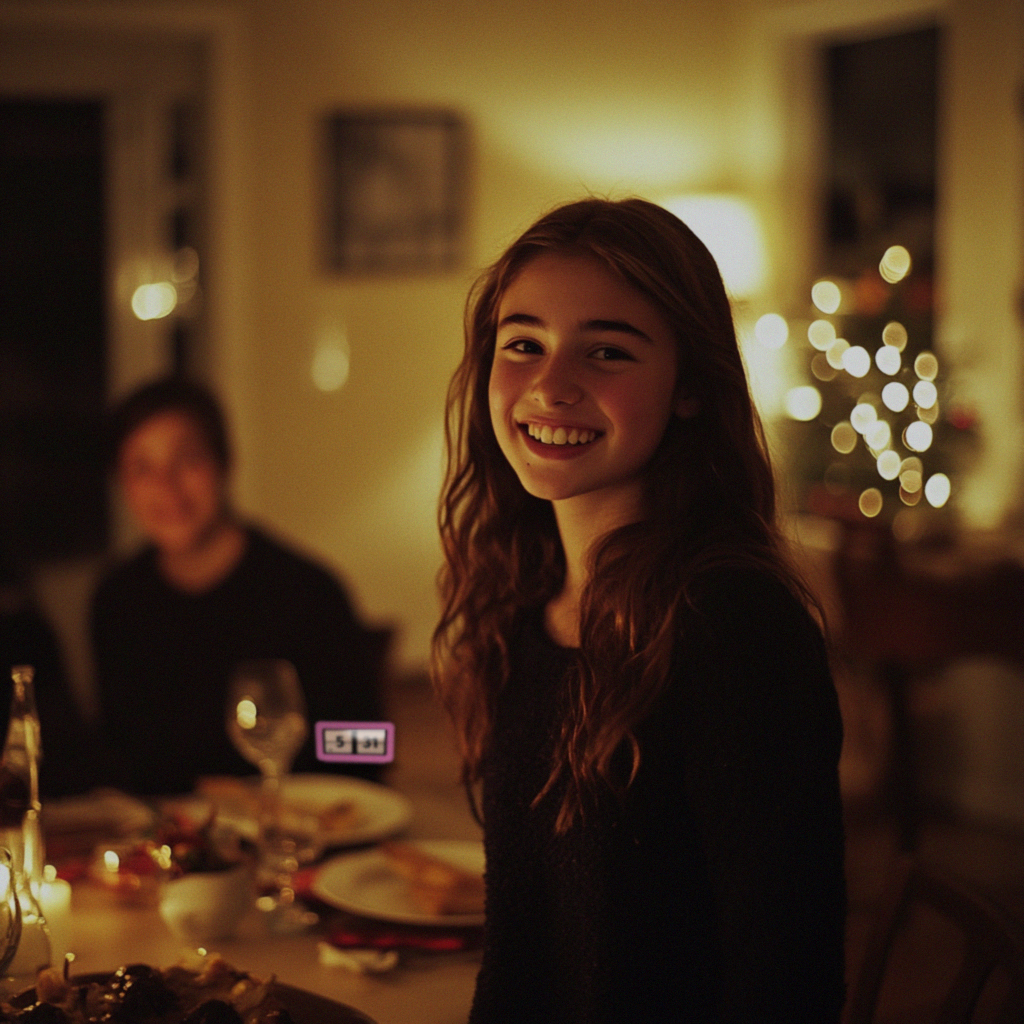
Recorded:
h=5 m=31
